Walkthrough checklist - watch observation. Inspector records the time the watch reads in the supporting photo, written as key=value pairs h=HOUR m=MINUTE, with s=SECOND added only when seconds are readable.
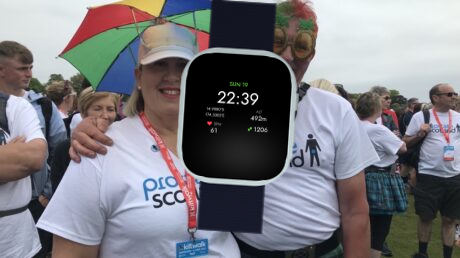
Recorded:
h=22 m=39
